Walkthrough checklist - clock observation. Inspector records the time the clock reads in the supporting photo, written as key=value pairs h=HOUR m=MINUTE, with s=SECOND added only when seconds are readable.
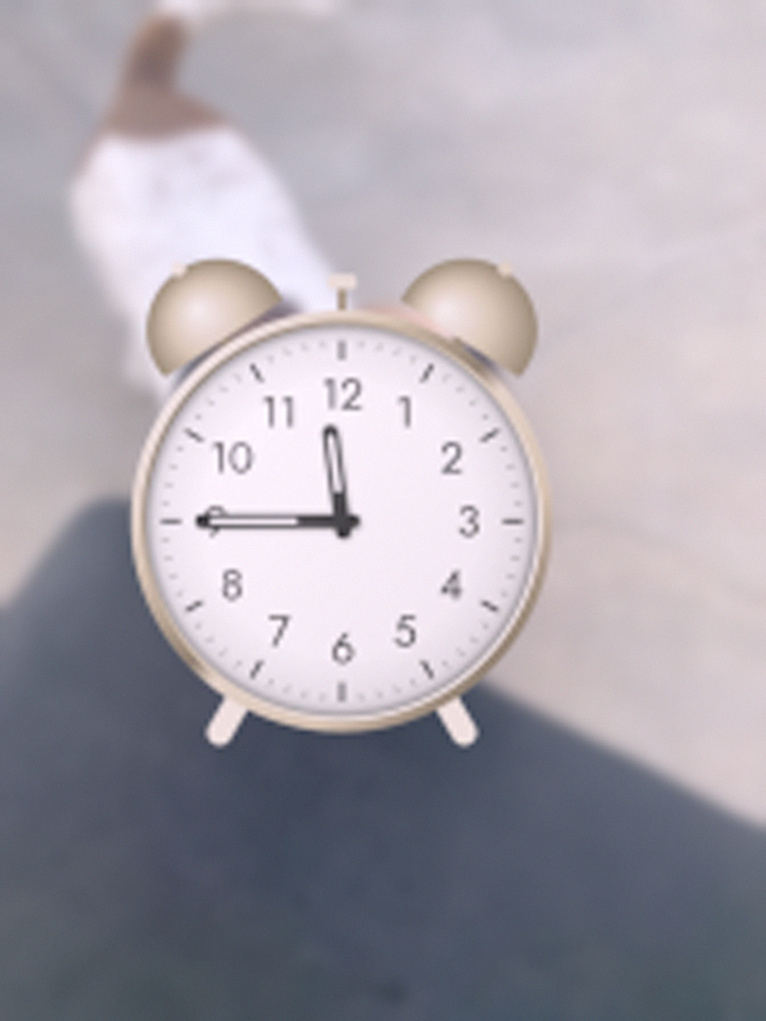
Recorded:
h=11 m=45
